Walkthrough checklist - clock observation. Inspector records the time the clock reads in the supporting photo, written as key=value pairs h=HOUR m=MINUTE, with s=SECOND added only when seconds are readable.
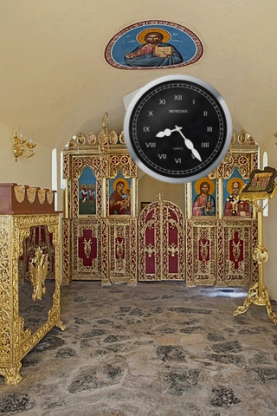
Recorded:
h=8 m=24
